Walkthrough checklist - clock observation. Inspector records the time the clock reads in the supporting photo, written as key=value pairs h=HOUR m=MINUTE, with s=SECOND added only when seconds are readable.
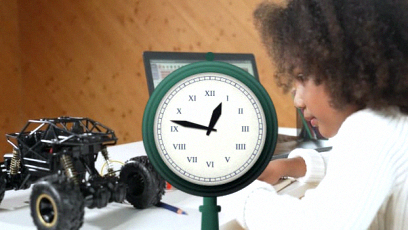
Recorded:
h=12 m=47
